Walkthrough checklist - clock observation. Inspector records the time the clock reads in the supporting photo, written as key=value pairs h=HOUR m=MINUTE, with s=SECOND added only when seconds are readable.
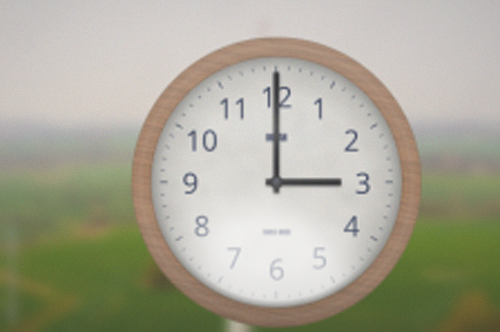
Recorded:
h=3 m=0
